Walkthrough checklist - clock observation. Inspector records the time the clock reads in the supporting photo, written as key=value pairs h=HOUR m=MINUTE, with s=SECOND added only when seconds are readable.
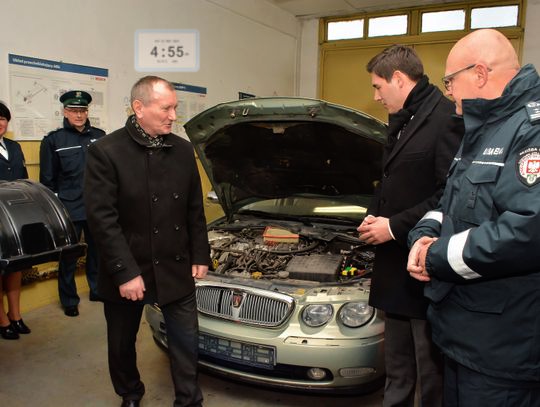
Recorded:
h=4 m=55
